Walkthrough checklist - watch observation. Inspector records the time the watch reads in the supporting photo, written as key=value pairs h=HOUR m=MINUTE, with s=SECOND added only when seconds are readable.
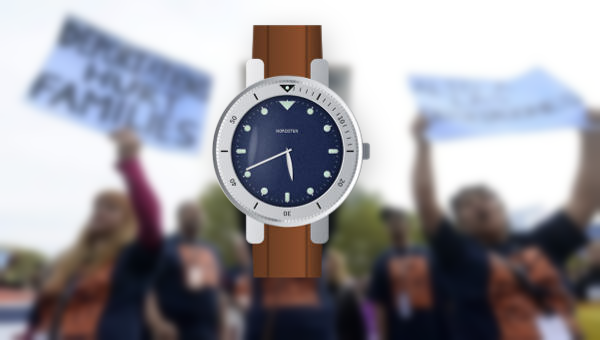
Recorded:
h=5 m=41
